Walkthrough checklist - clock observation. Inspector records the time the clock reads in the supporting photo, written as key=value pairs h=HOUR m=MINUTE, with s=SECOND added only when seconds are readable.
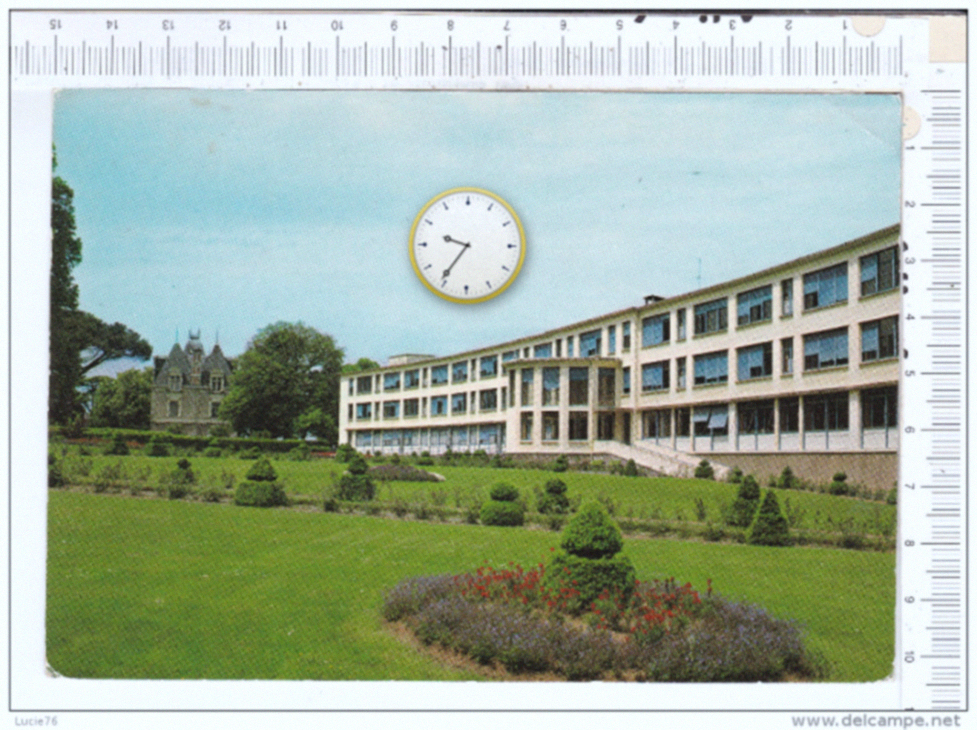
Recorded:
h=9 m=36
